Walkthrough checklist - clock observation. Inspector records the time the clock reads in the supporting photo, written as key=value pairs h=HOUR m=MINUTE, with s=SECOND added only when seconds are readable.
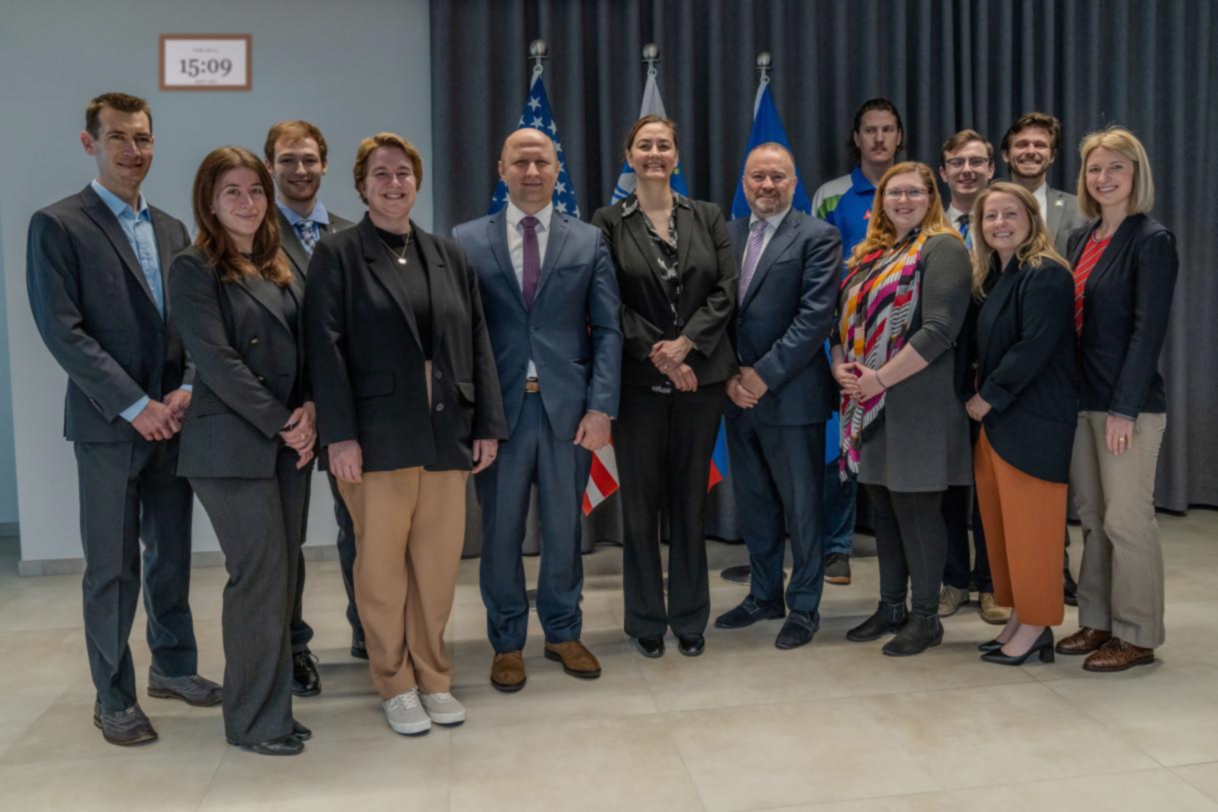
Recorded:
h=15 m=9
